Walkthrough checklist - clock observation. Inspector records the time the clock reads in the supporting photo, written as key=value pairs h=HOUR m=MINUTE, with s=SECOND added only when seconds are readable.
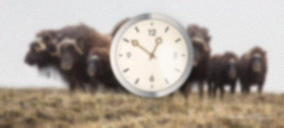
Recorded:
h=12 m=51
